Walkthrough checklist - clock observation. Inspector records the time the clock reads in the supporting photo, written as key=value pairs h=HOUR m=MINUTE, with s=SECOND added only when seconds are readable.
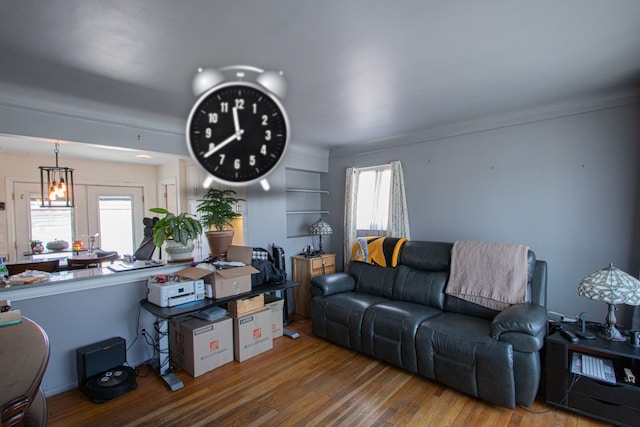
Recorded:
h=11 m=39
